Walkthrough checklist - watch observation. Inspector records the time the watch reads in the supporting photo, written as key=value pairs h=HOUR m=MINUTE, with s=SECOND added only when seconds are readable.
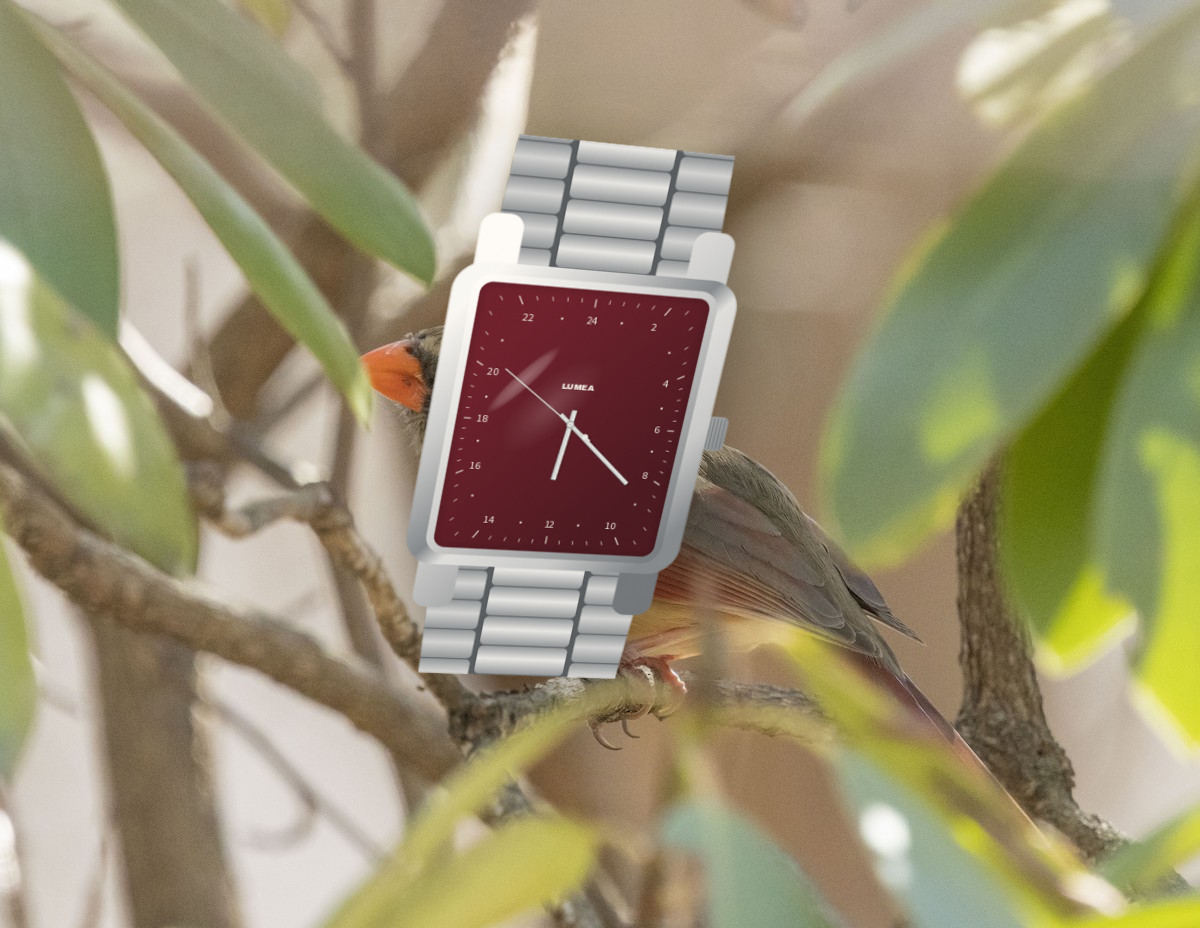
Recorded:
h=12 m=21 s=51
